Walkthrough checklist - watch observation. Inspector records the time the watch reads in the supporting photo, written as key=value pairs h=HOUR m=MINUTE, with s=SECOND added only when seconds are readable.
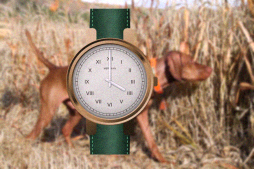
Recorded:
h=4 m=0
